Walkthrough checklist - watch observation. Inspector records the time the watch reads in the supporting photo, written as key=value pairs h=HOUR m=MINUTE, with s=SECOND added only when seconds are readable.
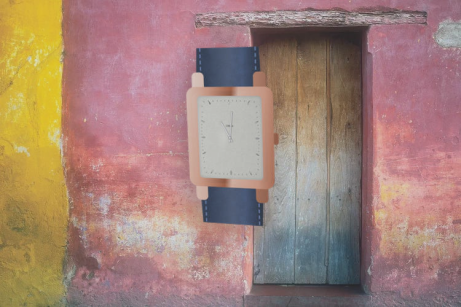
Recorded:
h=11 m=1
